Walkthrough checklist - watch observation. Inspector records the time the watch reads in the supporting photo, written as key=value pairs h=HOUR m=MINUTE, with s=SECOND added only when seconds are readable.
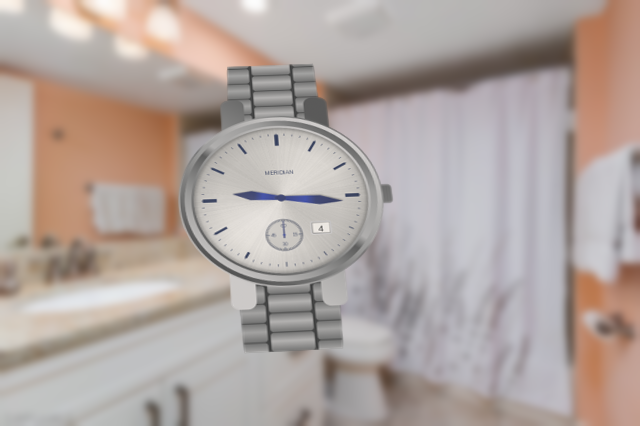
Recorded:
h=9 m=16
